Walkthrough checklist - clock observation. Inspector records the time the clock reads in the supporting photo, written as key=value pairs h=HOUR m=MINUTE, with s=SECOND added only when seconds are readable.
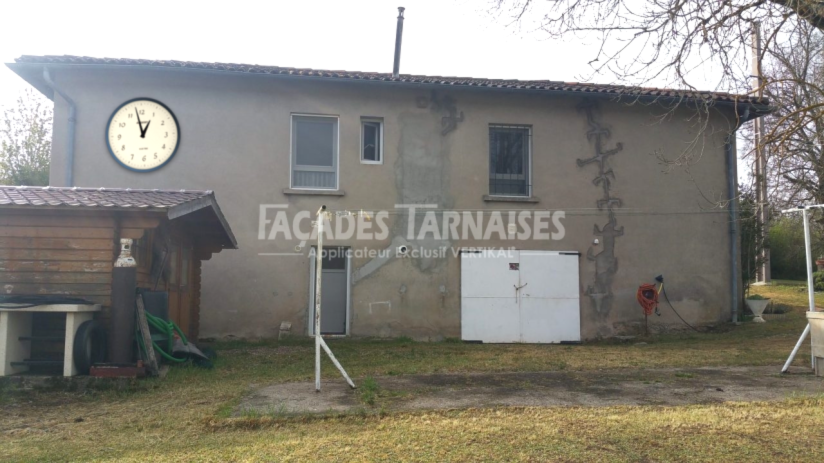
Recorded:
h=12 m=58
